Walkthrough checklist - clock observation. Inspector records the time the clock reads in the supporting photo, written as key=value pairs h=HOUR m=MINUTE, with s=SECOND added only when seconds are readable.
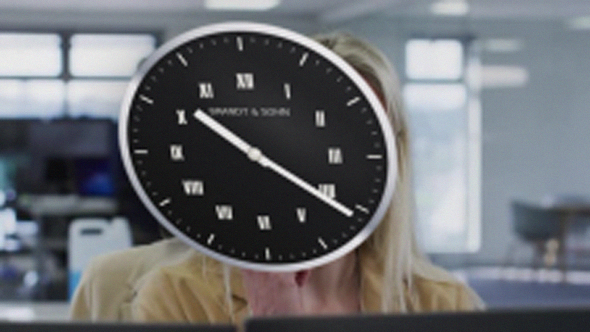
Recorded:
h=10 m=21
